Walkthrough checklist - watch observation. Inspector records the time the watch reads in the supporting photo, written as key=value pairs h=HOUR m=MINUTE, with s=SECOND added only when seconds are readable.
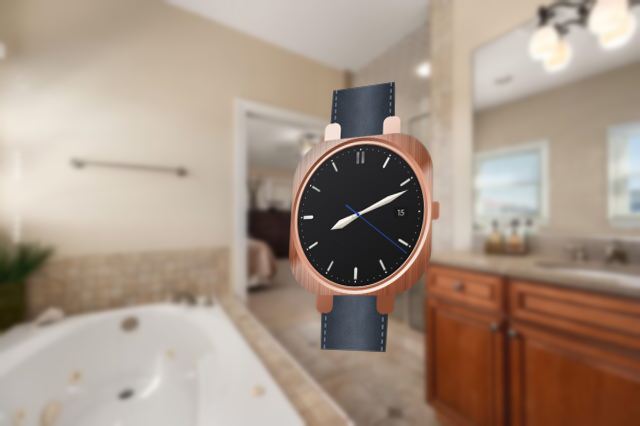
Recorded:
h=8 m=11 s=21
